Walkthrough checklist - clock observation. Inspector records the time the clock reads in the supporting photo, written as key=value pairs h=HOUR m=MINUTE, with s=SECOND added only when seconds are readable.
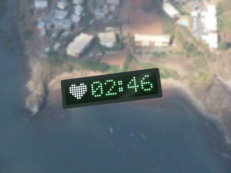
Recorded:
h=2 m=46
